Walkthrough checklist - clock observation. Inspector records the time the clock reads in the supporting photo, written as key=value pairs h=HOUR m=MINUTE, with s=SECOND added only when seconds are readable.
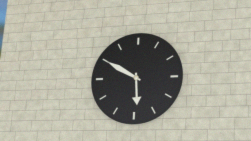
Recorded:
h=5 m=50
